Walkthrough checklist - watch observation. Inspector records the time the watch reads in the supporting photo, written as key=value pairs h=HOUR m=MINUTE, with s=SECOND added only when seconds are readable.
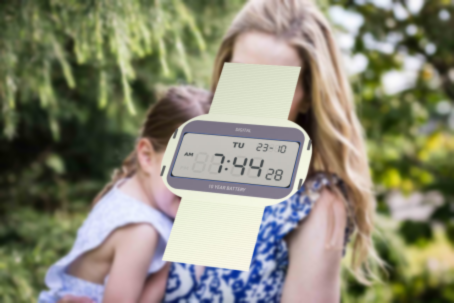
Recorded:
h=7 m=44 s=28
